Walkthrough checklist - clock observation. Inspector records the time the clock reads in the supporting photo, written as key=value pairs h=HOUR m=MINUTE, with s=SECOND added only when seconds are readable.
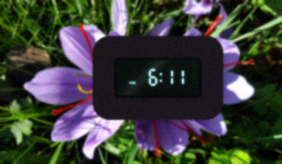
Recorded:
h=6 m=11
